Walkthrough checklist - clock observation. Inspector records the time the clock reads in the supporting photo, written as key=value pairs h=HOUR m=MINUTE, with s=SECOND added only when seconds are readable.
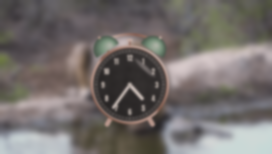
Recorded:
h=4 m=36
